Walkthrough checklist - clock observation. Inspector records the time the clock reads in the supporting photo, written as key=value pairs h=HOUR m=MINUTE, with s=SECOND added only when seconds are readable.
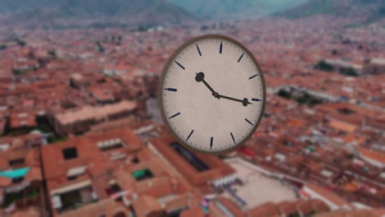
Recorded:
h=10 m=16
